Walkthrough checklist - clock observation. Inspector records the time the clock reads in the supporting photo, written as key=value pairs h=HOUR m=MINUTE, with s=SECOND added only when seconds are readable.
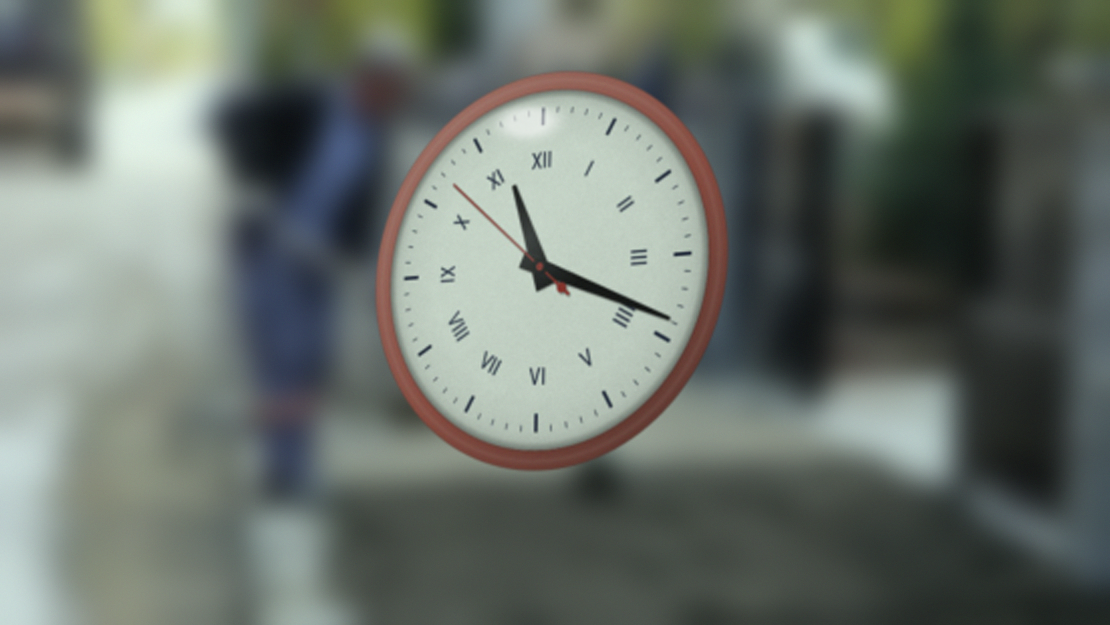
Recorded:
h=11 m=18 s=52
